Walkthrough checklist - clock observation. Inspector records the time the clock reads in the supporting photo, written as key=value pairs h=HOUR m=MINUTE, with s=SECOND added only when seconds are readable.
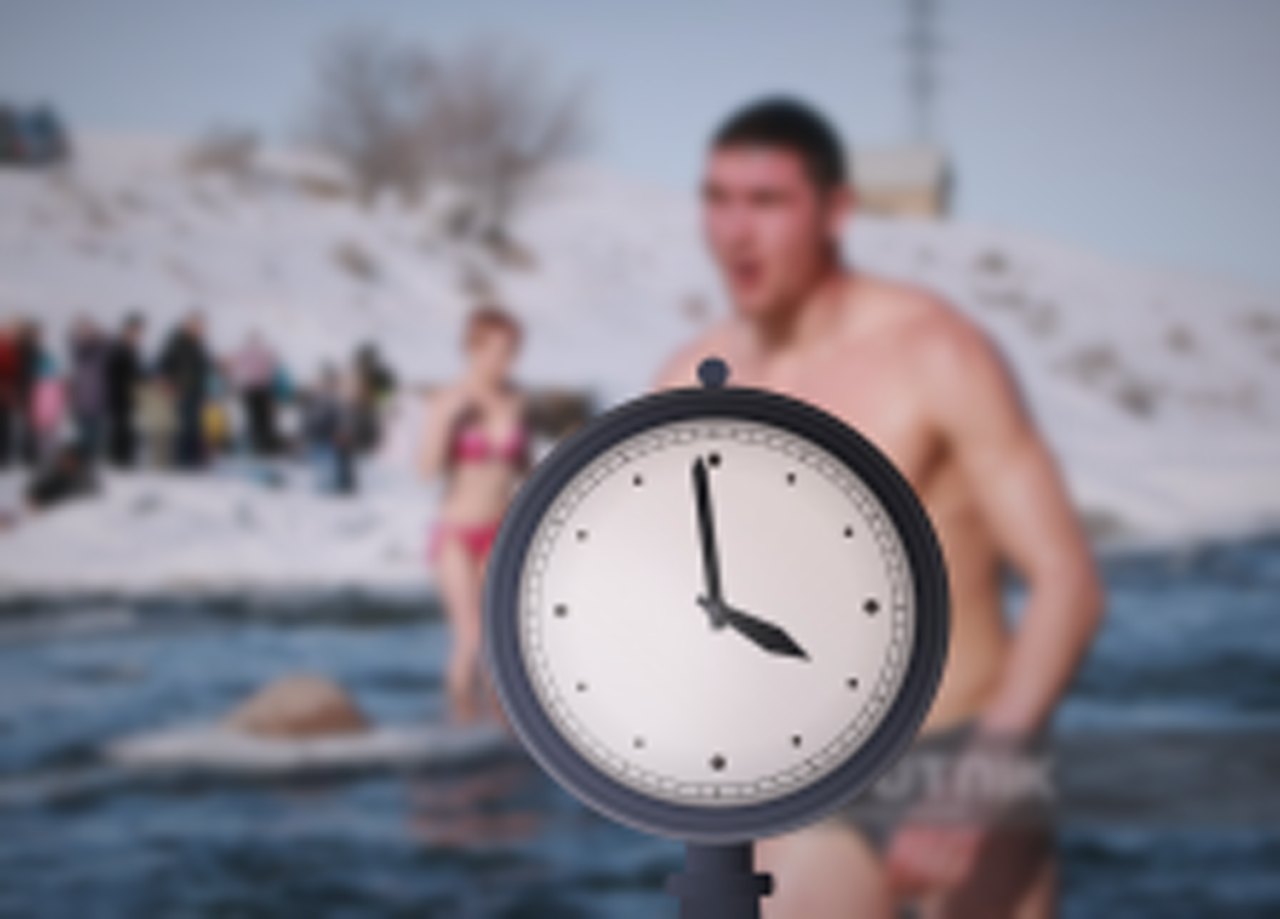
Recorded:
h=3 m=59
